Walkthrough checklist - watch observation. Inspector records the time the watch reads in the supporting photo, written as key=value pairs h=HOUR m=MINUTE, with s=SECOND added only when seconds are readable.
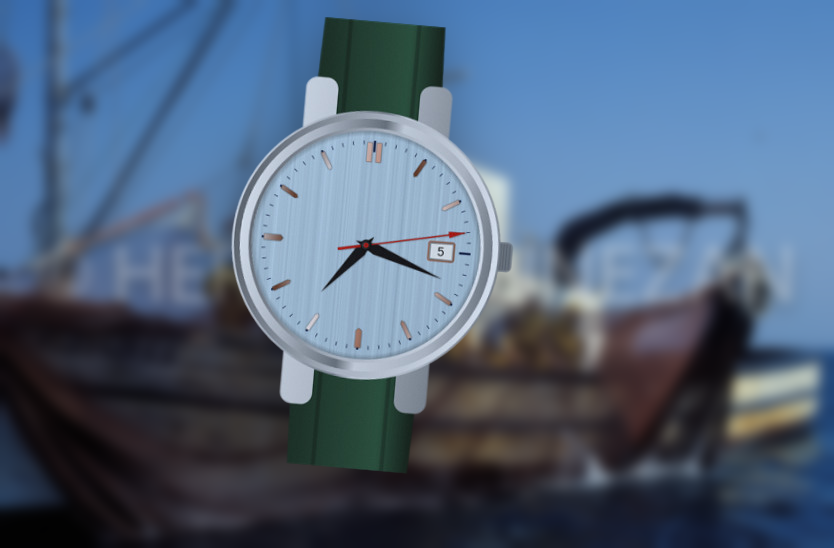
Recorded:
h=7 m=18 s=13
